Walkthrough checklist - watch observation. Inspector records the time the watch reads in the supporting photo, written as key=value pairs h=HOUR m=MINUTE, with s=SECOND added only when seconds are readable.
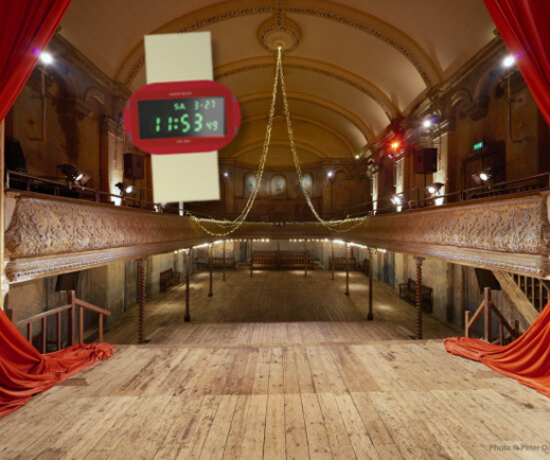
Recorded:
h=11 m=53
